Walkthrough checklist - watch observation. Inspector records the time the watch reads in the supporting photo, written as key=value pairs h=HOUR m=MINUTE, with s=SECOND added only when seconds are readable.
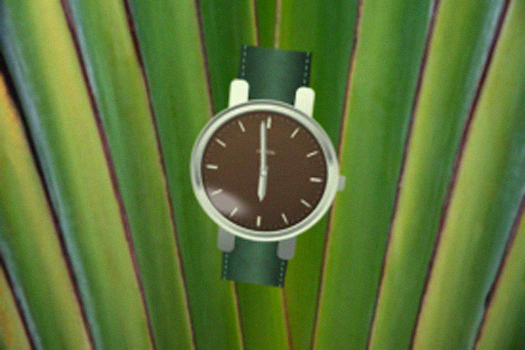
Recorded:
h=5 m=59
